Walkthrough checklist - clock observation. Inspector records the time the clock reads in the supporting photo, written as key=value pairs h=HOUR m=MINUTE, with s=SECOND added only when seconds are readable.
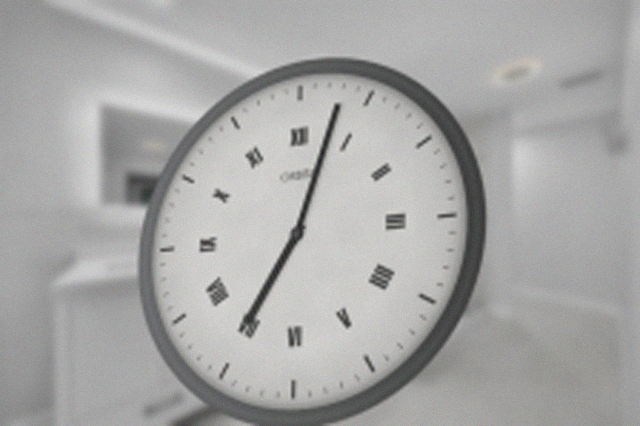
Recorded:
h=7 m=3
